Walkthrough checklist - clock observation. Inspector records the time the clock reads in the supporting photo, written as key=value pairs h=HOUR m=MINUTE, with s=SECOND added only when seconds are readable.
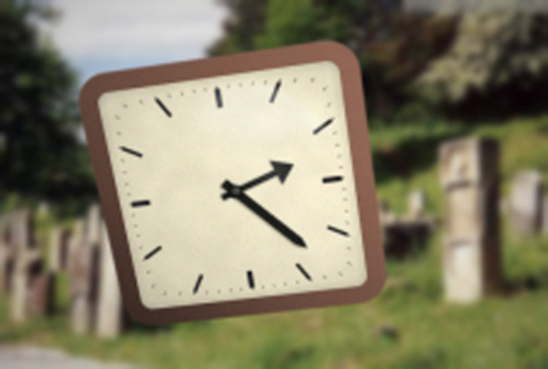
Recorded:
h=2 m=23
